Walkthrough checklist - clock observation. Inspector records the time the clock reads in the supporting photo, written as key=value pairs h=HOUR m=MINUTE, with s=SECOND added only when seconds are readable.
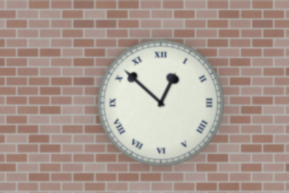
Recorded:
h=12 m=52
